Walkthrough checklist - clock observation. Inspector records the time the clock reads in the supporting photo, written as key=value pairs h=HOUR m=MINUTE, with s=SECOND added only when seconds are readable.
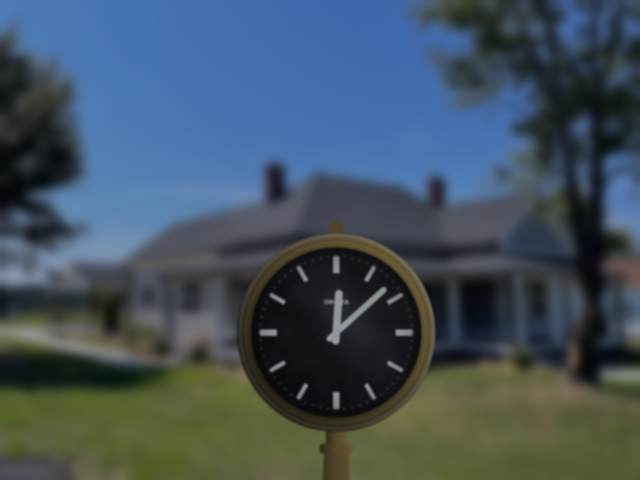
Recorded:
h=12 m=8
